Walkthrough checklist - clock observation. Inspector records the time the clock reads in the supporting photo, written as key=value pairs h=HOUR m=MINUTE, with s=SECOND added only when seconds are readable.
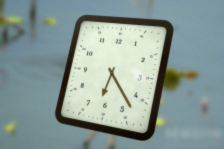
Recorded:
h=6 m=23
